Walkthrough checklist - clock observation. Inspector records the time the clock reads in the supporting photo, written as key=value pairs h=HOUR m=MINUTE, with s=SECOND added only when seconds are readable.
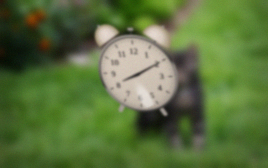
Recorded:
h=8 m=10
